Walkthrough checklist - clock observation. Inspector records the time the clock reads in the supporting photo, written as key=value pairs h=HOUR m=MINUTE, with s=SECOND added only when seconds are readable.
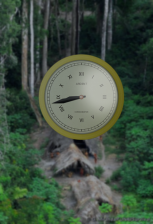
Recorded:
h=8 m=43
